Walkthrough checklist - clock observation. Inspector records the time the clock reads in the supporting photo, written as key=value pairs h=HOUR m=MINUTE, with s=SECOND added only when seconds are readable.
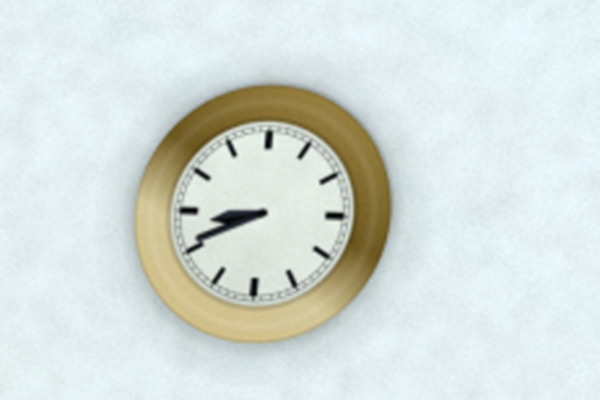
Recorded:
h=8 m=41
